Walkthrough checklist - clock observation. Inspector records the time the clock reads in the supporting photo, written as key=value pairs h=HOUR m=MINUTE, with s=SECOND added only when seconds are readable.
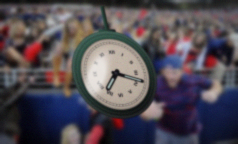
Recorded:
h=7 m=18
